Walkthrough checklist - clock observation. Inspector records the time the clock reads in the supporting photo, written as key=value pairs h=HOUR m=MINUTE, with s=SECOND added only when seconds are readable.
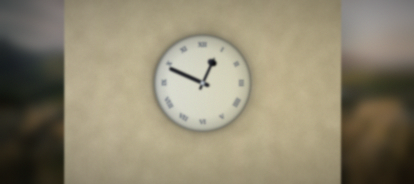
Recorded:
h=12 m=49
